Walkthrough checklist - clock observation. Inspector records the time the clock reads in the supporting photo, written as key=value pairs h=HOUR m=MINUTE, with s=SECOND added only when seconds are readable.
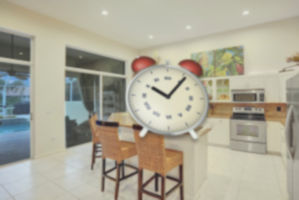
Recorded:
h=10 m=6
